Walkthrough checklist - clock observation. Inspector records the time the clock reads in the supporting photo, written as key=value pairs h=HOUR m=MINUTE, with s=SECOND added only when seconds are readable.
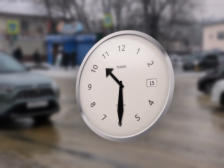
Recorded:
h=10 m=30
